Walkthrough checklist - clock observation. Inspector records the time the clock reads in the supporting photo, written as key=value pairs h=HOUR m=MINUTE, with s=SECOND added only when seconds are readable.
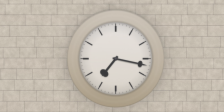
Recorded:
h=7 m=17
